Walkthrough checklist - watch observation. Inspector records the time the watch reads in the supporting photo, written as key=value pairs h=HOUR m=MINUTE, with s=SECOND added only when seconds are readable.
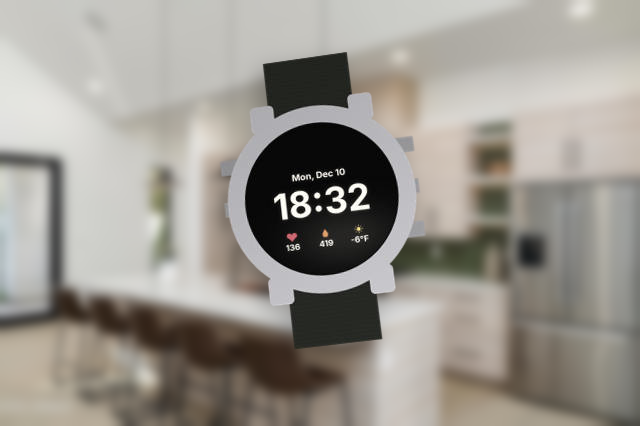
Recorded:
h=18 m=32
